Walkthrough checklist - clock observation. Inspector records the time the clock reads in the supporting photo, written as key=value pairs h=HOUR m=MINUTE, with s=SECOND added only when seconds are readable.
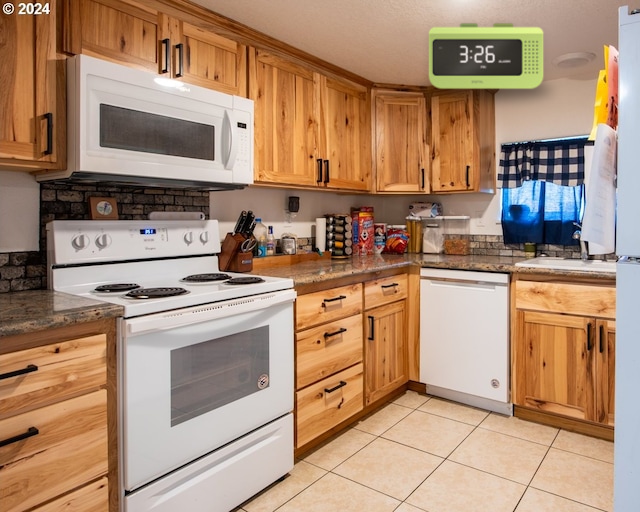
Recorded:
h=3 m=26
